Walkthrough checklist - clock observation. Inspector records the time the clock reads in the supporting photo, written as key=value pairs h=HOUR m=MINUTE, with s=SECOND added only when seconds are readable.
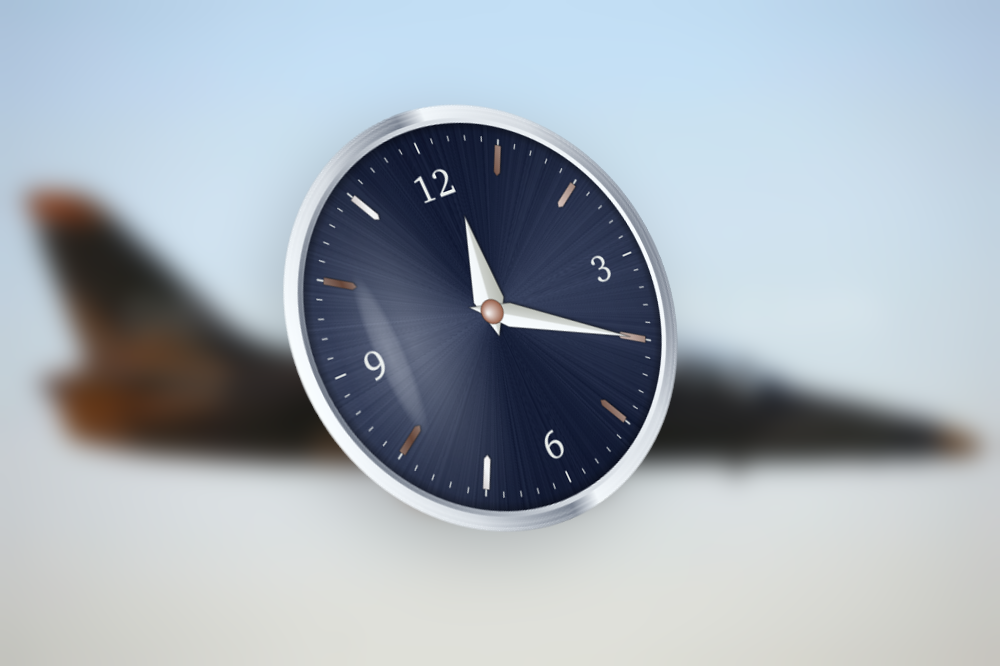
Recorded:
h=12 m=20
